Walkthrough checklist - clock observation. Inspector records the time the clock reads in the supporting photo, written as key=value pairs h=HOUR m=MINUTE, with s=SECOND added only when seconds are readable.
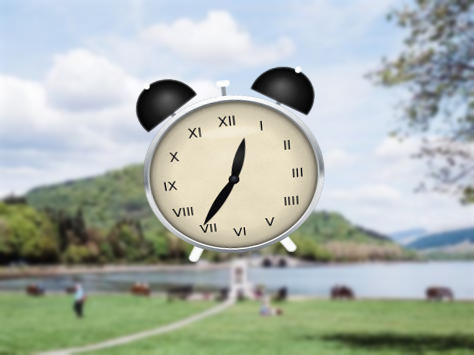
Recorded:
h=12 m=36
